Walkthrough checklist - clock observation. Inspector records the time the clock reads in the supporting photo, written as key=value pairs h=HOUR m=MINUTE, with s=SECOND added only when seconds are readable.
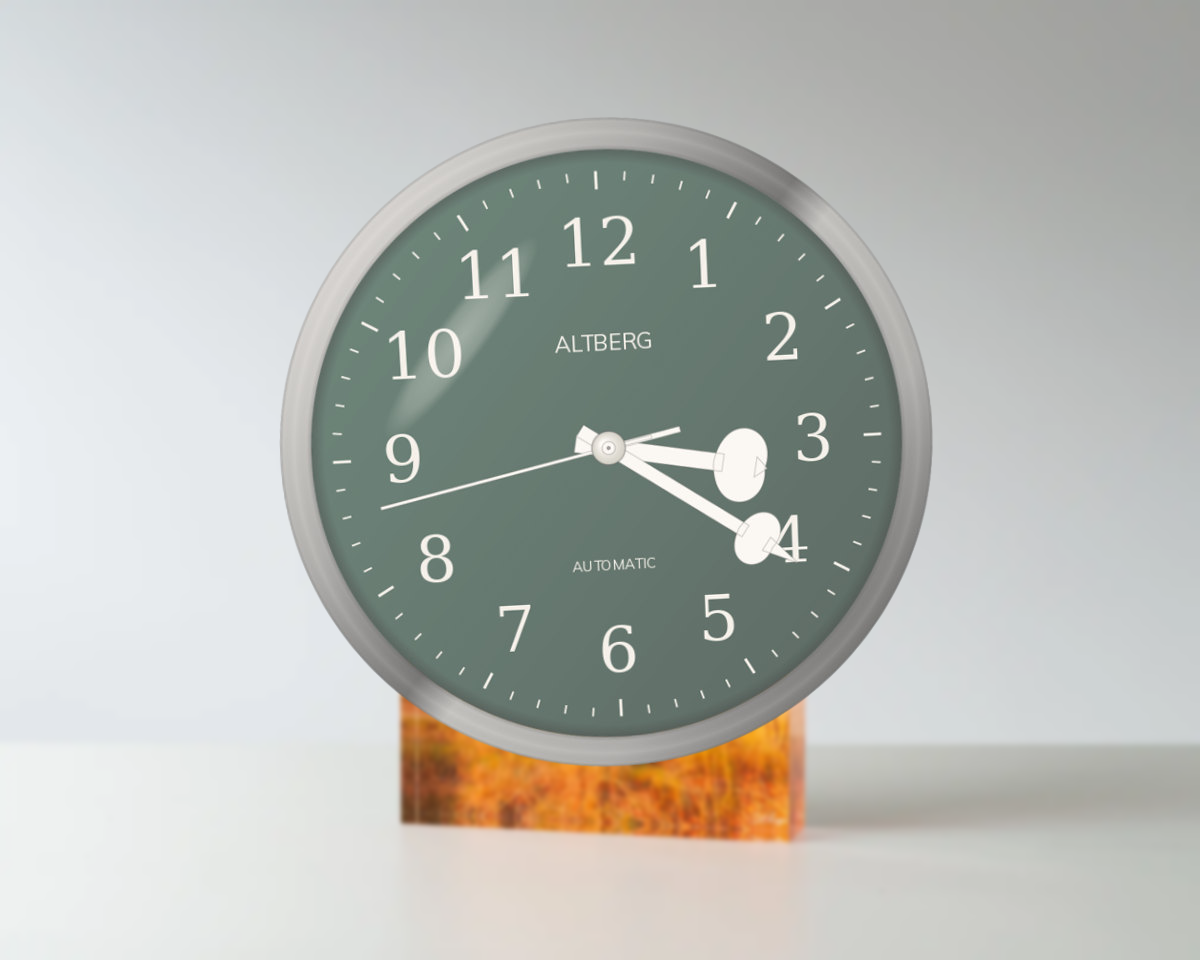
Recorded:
h=3 m=20 s=43
